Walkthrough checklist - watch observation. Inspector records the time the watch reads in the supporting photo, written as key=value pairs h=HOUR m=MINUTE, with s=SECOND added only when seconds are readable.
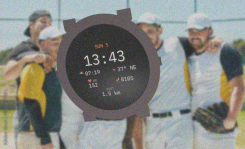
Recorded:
h=13 m=43
